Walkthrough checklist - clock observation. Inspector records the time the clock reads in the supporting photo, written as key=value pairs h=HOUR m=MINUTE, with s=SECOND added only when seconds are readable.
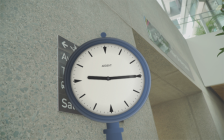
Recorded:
h=9 m=15
